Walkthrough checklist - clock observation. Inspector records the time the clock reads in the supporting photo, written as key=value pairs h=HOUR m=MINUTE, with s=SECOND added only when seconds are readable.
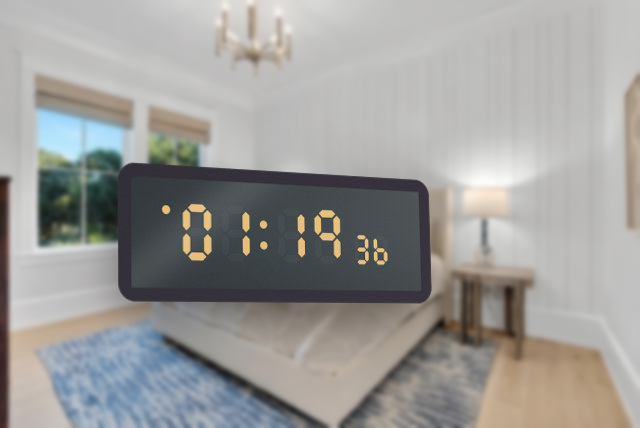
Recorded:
h=1 m=19 s=36
